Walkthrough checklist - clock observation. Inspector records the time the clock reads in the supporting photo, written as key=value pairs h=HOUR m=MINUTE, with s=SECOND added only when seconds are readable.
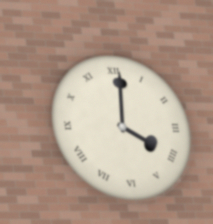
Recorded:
h=4 m=1
